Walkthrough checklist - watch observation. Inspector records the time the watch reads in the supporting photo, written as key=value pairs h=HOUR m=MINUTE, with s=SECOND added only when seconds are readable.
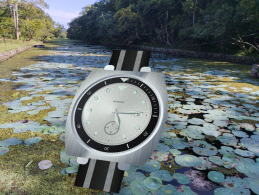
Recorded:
h=5 m=14
